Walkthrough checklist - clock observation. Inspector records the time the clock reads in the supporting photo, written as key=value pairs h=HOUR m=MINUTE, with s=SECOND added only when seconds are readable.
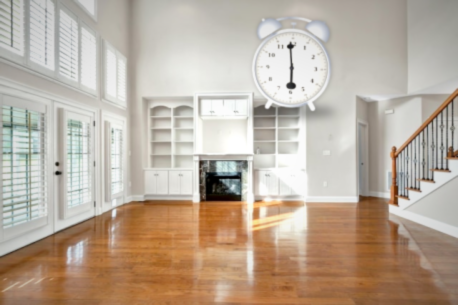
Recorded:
h=5 m=59
